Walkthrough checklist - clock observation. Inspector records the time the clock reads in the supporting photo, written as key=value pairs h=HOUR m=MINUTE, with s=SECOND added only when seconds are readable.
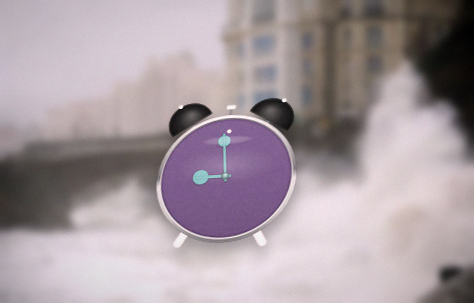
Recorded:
h=8 m=59
